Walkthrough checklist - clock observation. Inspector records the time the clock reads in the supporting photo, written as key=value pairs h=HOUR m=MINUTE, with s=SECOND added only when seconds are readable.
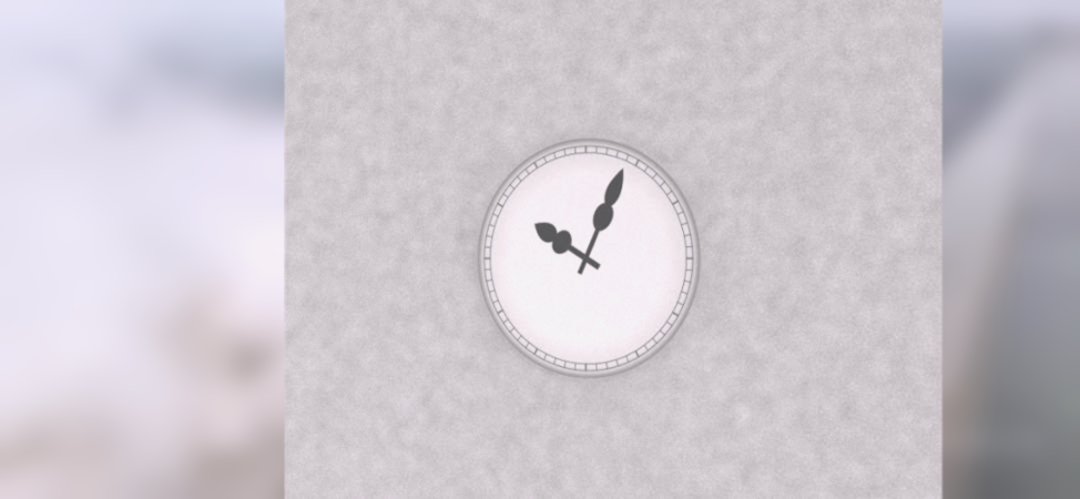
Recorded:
h=10 m=4
